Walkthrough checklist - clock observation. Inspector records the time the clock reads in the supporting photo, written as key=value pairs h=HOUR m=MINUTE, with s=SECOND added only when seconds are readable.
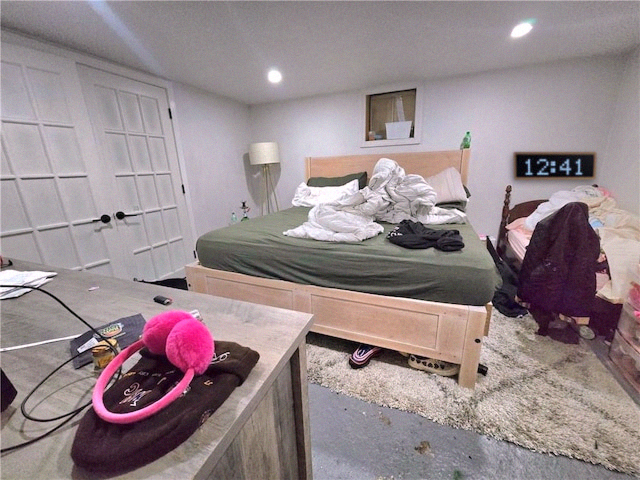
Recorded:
h=12 m=41
